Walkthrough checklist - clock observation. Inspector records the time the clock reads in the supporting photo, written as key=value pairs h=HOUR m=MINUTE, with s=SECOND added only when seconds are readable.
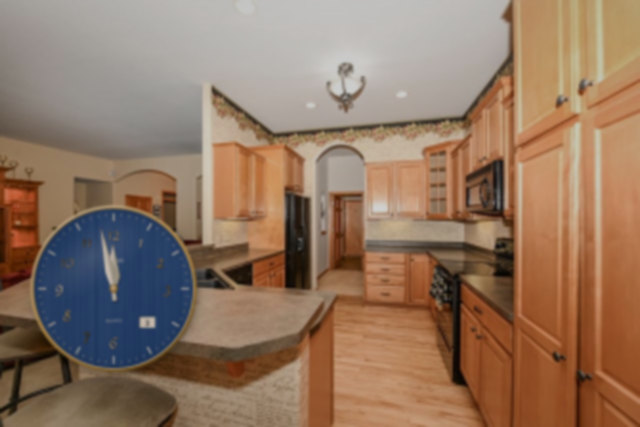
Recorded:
h=11 m=58
